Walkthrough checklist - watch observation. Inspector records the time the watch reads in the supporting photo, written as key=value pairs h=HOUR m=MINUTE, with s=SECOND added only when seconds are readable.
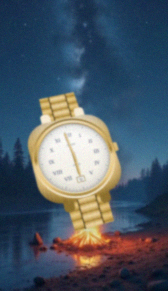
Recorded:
h=5 m=59
